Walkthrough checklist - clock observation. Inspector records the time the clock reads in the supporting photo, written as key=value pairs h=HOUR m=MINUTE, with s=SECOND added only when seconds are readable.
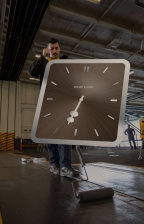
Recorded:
h=6 m=33
